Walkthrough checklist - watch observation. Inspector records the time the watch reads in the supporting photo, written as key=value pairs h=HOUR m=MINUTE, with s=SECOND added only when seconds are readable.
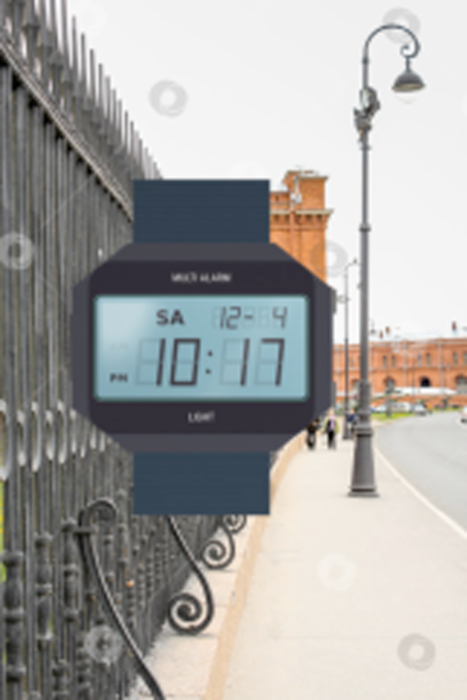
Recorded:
h=10 m=17
